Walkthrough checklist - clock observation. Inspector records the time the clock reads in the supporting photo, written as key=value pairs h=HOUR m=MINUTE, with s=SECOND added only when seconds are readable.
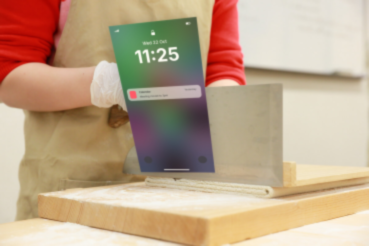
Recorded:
h=11 m=25
